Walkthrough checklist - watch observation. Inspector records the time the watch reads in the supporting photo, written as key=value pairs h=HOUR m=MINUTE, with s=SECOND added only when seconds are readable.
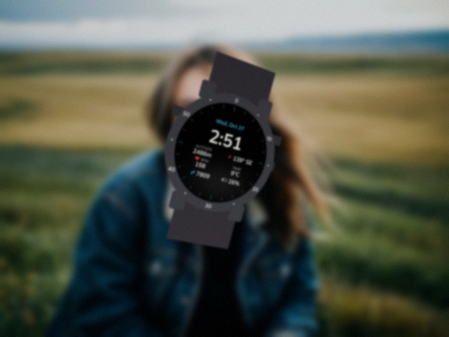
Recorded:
h=2 m=51
